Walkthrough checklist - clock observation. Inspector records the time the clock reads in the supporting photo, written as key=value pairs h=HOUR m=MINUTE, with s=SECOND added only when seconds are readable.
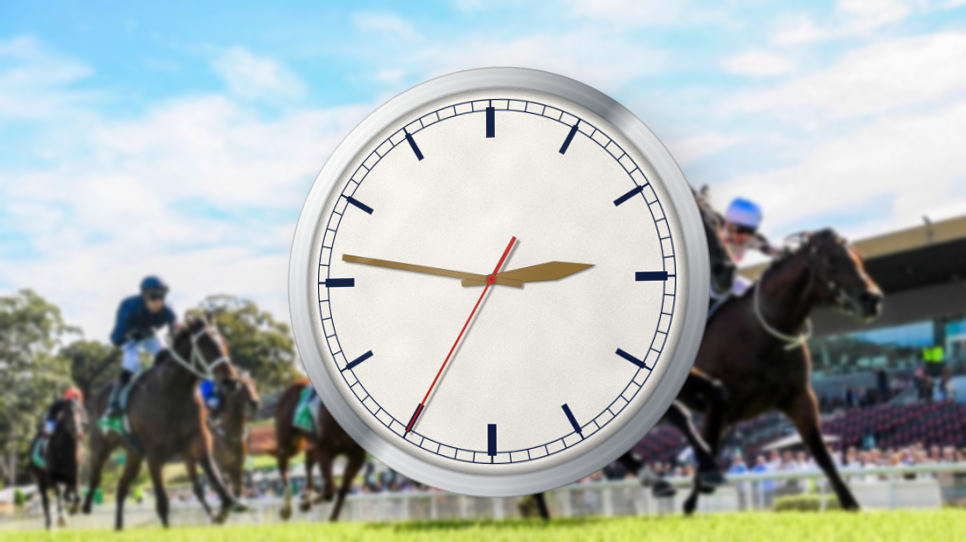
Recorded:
h=2 m=46 s=35
